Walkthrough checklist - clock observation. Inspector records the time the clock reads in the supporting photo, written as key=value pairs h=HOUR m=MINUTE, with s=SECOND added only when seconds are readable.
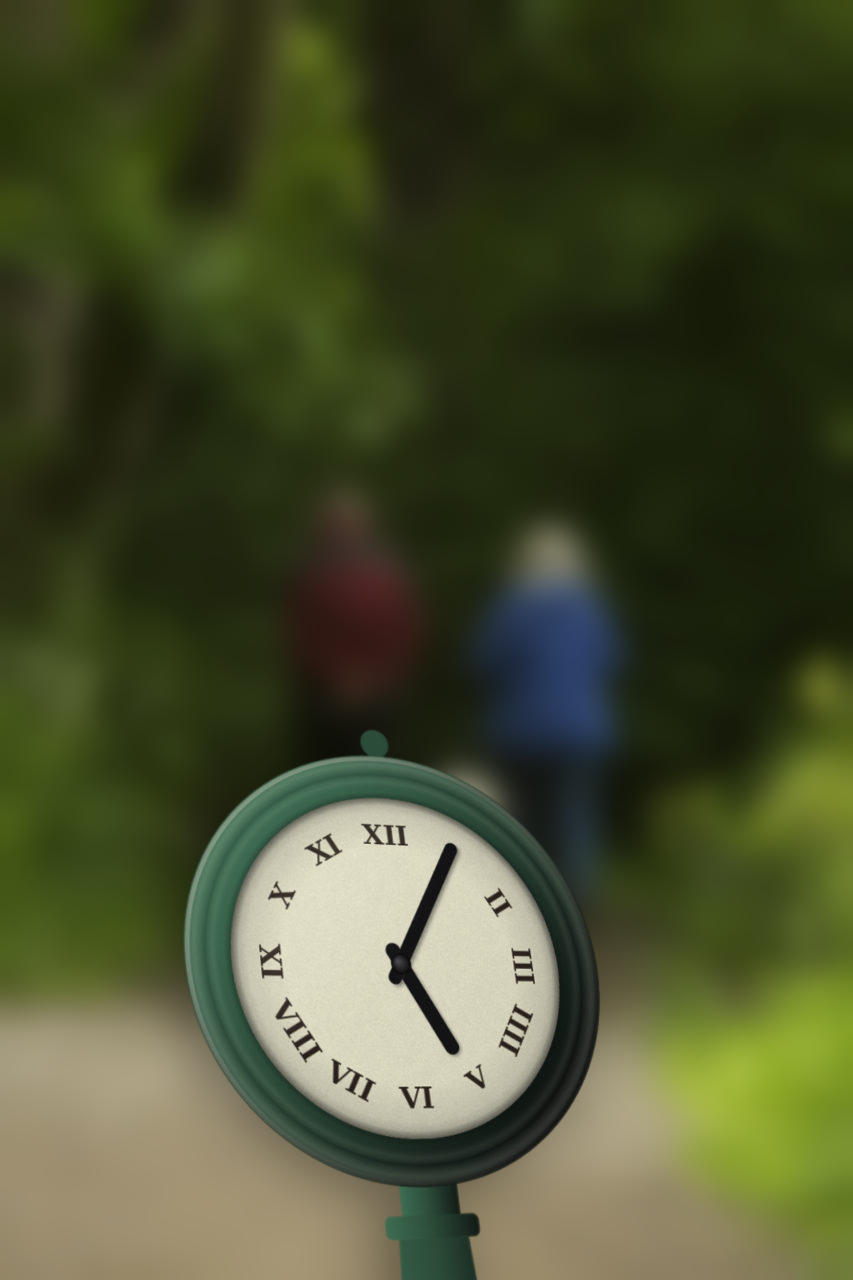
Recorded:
h=5 m=5
